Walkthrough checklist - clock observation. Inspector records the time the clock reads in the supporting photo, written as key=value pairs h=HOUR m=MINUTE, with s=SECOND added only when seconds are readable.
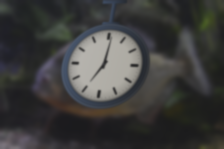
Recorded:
h=7 m=1
